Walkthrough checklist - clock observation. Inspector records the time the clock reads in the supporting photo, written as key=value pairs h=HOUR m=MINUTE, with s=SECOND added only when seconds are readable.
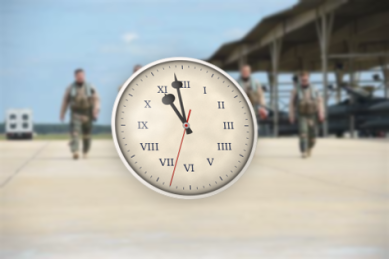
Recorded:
h=10 m=58 s=33
